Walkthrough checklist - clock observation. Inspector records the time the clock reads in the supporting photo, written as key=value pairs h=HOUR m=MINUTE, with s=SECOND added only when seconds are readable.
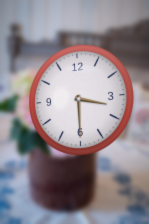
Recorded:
h=3 m=30
